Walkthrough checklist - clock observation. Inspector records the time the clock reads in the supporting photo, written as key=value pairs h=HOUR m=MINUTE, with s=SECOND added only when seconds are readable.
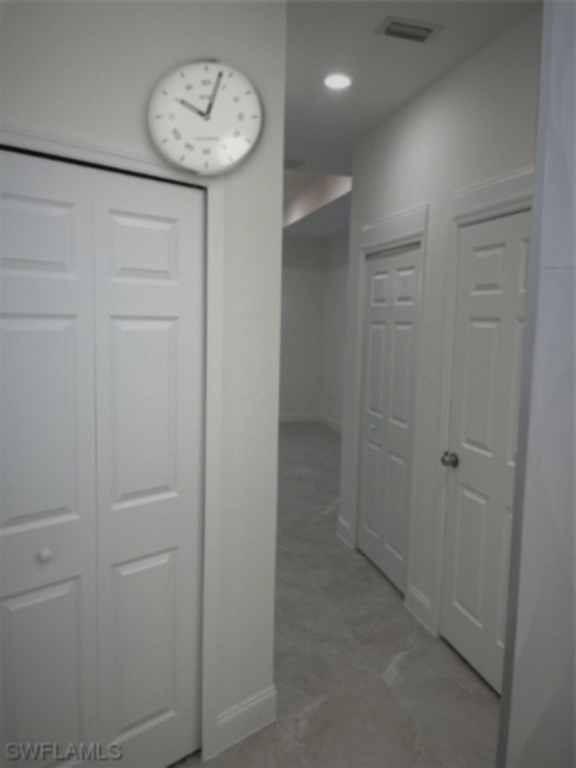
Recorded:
h=10 m=3
